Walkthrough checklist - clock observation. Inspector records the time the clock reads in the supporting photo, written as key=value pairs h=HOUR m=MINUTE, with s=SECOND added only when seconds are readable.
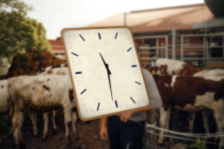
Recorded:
h=11 m=31
